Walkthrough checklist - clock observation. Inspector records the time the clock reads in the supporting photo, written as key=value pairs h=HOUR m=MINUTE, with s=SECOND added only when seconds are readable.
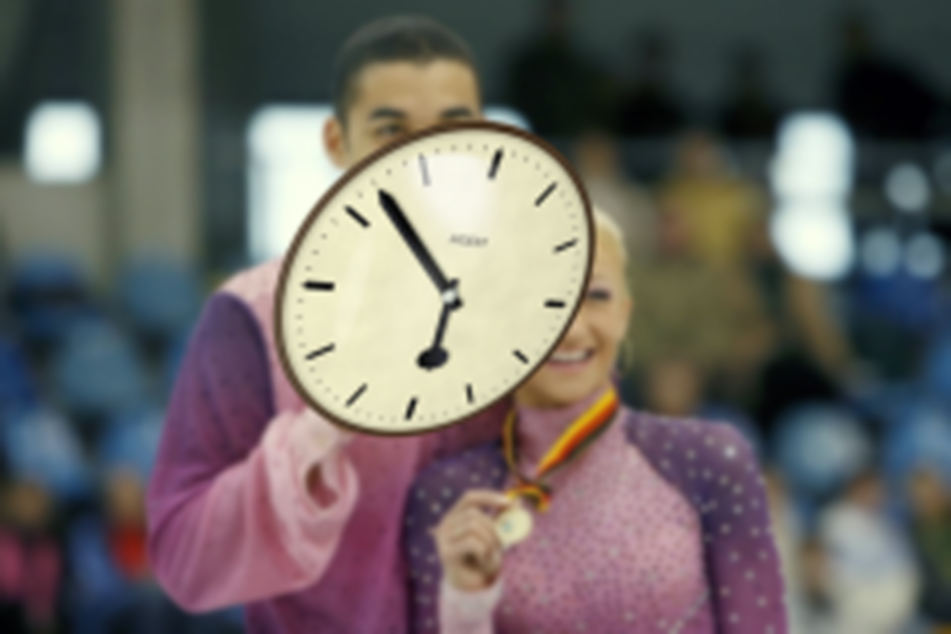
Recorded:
h=5 m=52
